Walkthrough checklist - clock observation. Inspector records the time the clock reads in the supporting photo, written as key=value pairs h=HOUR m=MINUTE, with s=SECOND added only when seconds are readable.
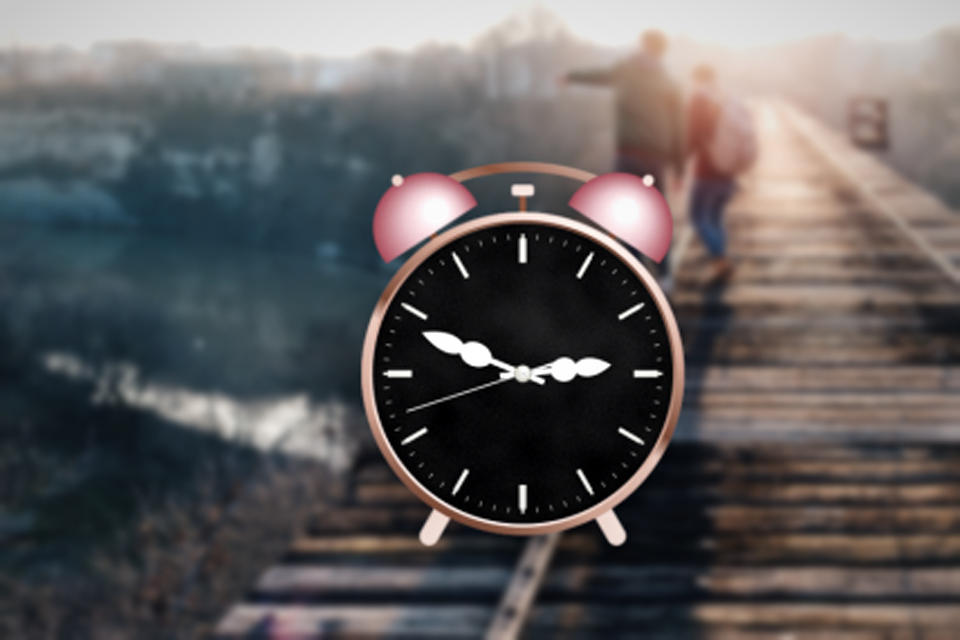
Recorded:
h=2 m=48 s=42
